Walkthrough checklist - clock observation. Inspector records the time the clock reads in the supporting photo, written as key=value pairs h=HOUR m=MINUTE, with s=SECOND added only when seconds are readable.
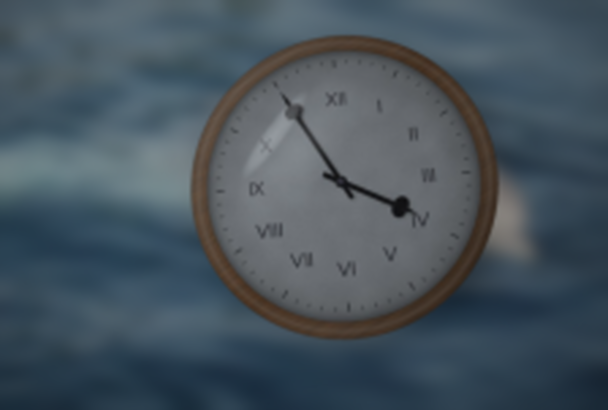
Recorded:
h=3 m=55
